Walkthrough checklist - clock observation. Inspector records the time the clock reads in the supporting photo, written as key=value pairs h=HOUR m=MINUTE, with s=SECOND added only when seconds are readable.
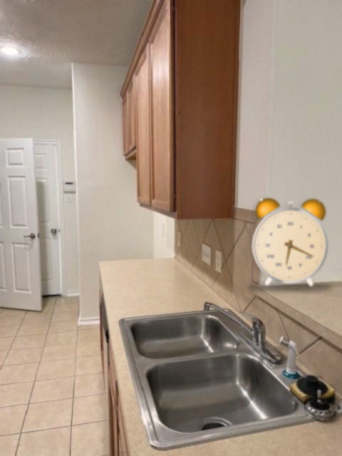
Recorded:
h=6 m=19
